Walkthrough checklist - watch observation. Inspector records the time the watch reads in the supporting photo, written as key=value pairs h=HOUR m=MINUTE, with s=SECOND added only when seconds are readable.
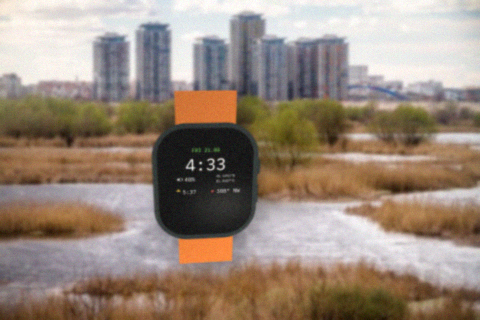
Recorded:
h=4 m=33
